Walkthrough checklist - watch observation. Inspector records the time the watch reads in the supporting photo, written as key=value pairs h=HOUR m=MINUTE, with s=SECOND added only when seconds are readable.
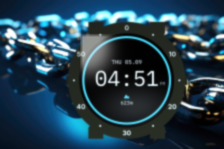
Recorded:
h=4 m=51
